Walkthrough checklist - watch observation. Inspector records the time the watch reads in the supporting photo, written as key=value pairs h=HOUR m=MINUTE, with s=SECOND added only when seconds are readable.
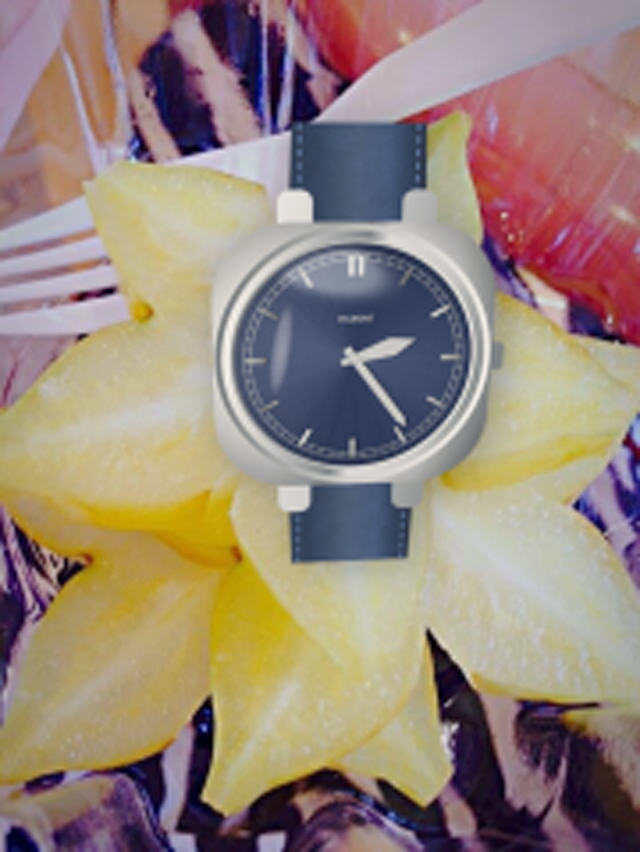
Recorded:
h=2 m=24
